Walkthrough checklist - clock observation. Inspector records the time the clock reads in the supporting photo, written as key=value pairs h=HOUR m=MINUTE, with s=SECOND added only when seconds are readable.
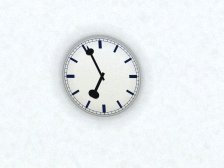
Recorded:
h=6 m=56
